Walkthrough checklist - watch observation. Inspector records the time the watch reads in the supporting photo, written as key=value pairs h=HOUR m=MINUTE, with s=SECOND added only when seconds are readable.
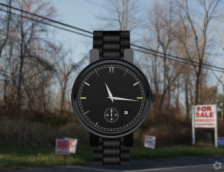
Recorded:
h=11 m=16
